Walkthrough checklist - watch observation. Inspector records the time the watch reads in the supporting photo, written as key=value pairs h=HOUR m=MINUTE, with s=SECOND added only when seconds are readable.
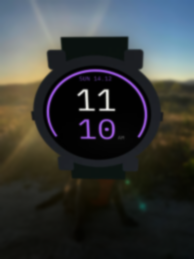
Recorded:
h=11 m=10
